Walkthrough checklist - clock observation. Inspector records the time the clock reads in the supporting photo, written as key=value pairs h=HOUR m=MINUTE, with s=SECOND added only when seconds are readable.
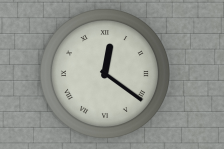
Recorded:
h=12 m=21
